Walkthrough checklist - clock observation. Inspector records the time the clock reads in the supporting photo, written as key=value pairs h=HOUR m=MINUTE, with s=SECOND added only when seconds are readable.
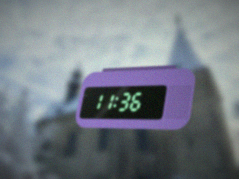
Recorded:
h=11 m=36
